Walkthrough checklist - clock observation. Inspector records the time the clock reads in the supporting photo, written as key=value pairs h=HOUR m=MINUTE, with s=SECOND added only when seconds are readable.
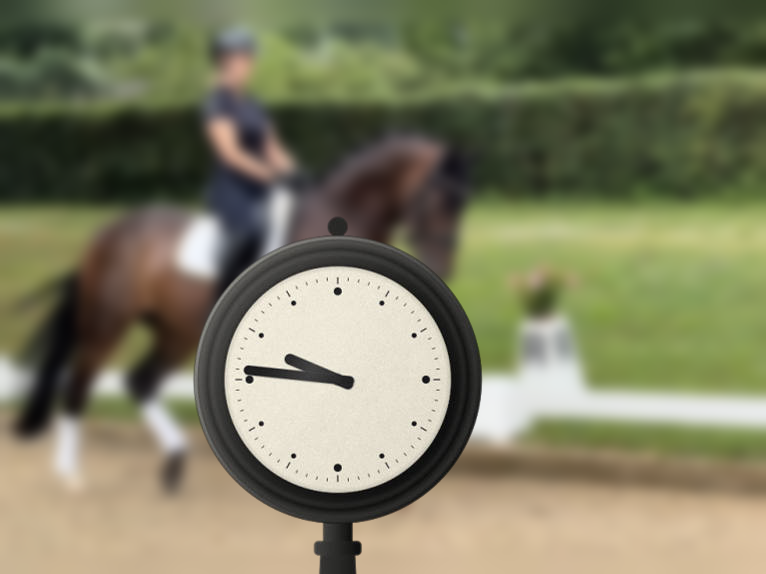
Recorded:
h=9 m=46
